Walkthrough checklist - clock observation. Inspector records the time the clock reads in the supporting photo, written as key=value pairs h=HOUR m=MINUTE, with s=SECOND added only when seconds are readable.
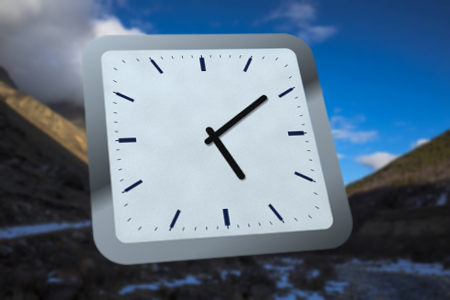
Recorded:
h=5 m=9
